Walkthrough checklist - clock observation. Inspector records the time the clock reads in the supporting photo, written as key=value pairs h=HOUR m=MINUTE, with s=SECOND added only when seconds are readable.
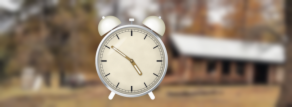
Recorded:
h=4 m=51
